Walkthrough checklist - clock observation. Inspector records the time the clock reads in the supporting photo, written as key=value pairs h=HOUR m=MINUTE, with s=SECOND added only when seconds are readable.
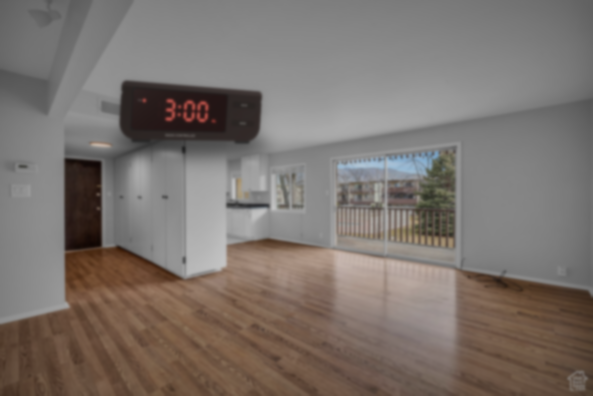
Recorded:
h=3 m=0
